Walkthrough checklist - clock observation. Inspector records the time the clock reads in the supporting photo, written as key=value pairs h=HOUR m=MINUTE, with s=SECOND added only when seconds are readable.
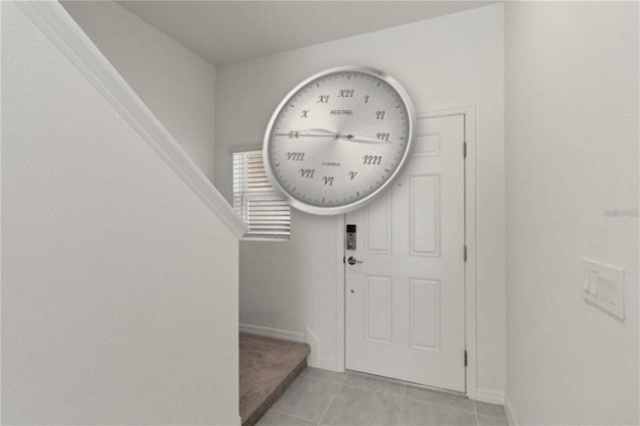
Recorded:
h=9 m=15 s=45
